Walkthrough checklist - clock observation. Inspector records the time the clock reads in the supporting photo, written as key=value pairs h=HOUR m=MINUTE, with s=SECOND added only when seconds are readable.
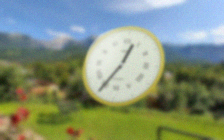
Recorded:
h=12 m=35
